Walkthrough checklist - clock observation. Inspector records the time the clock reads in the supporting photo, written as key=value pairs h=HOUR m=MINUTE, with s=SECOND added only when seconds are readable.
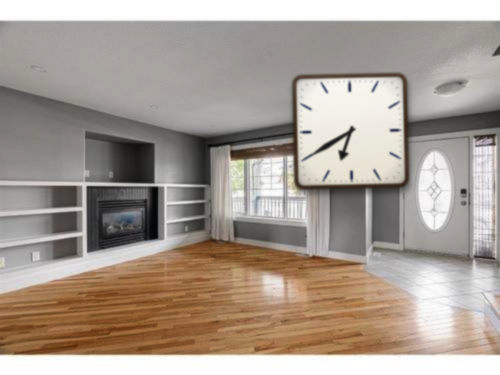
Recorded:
h=6 m=40
